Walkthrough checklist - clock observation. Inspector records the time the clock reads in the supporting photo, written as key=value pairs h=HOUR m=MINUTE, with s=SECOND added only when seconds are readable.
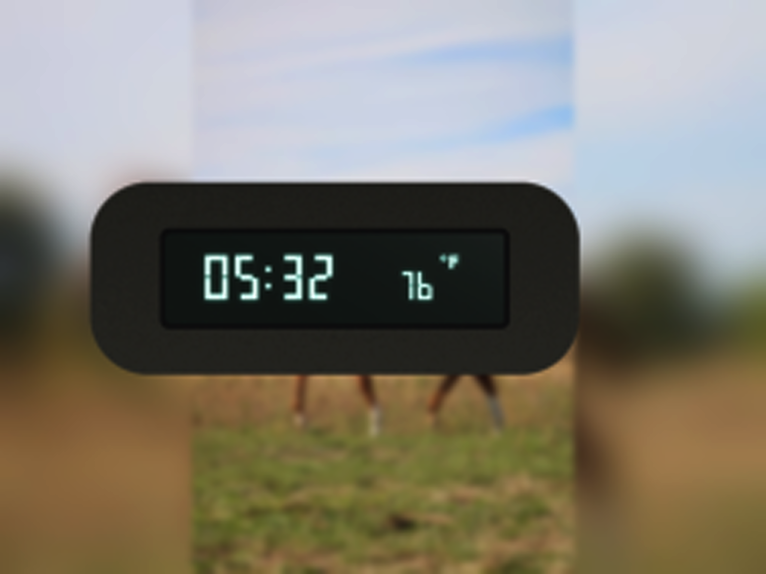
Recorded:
h=5 m=32
